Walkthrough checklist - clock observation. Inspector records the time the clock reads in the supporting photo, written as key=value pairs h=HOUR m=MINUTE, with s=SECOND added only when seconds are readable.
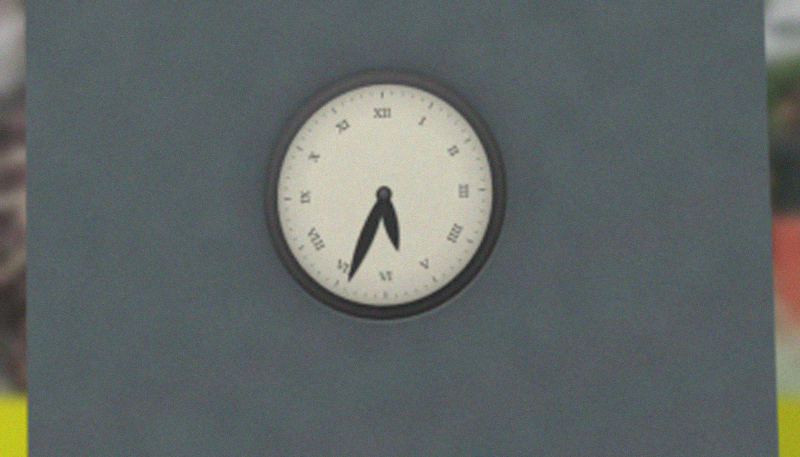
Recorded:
h=5 m=34
